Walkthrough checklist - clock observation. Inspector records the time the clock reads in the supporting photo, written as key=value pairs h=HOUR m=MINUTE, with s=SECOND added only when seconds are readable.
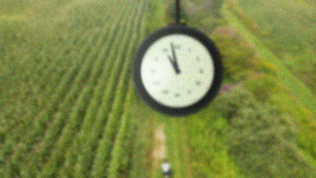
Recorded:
h=10 m=58
